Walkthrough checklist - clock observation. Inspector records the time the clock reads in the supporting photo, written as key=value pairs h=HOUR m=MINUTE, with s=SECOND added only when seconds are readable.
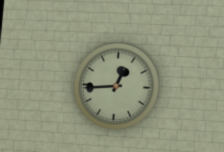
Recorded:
h=12 m=44
